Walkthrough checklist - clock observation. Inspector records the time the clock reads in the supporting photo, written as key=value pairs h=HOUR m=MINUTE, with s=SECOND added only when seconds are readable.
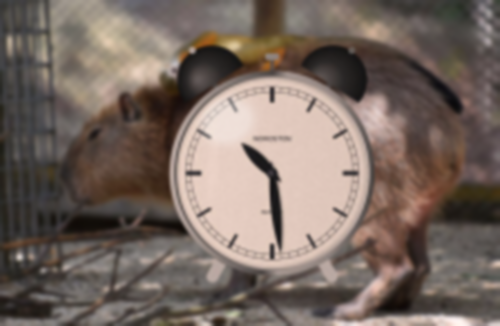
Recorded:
h=10 m=29
